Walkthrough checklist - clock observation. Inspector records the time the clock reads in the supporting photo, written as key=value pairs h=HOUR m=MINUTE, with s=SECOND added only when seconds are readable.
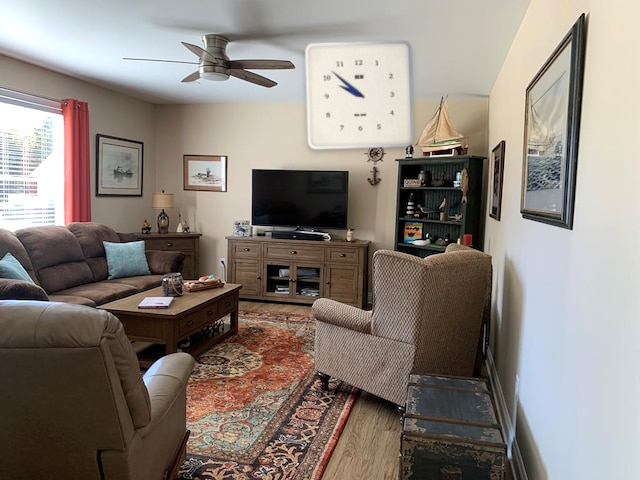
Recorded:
h=9 m=52
